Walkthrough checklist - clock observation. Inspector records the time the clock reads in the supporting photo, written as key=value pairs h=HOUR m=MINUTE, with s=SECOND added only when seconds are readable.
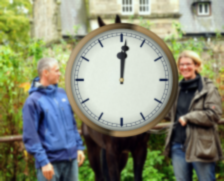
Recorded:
h=12 m=1
